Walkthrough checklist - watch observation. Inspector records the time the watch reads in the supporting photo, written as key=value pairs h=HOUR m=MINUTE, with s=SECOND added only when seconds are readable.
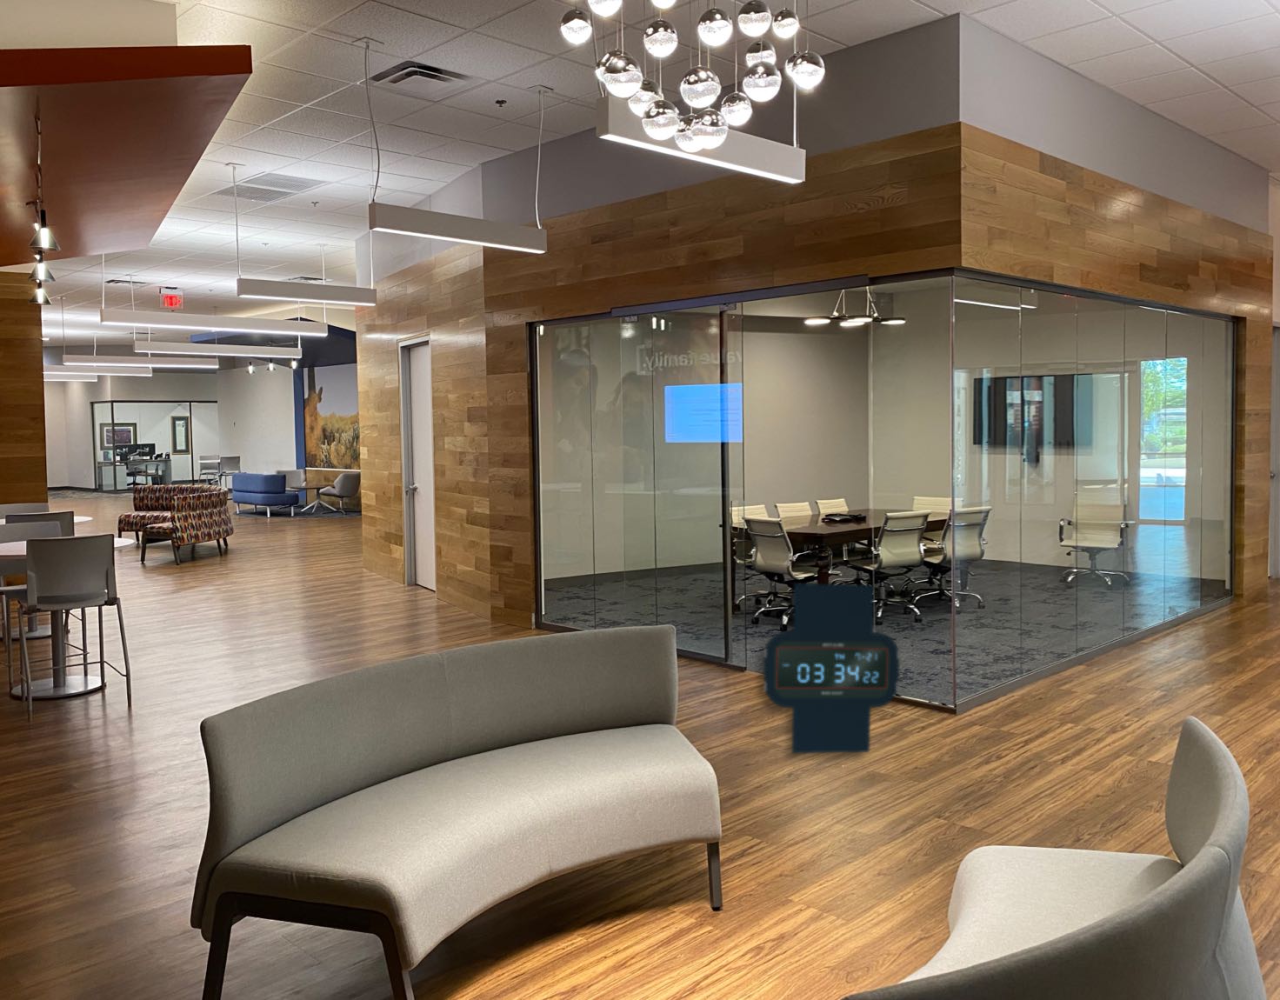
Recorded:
h=3 m=34
